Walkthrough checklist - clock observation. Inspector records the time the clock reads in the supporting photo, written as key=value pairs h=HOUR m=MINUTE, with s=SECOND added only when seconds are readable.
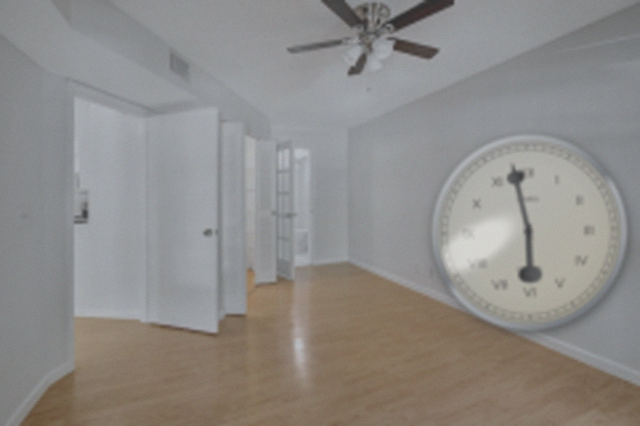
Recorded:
h=5 m=58
